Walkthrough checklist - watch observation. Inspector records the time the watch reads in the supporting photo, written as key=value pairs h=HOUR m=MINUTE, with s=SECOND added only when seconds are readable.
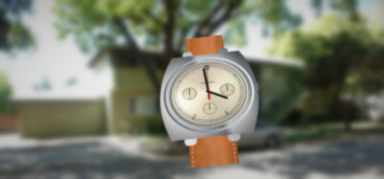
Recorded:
h=3 m=59
